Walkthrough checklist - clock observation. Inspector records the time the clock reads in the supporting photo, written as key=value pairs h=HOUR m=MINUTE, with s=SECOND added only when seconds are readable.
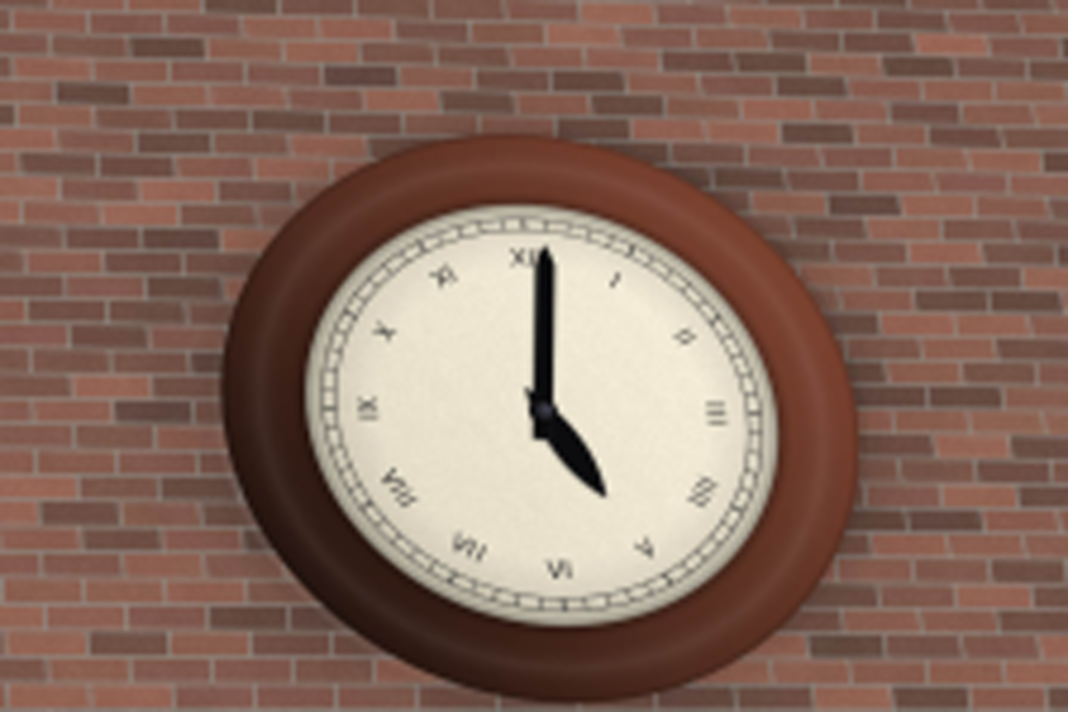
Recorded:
h=5 m=1
